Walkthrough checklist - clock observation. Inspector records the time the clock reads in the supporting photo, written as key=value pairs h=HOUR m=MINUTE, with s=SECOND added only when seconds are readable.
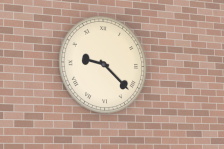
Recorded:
h=9 m=22
